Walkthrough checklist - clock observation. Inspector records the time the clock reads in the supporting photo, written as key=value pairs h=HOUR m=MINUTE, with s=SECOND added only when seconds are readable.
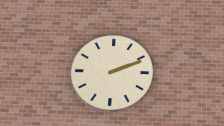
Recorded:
h=2 m=11
